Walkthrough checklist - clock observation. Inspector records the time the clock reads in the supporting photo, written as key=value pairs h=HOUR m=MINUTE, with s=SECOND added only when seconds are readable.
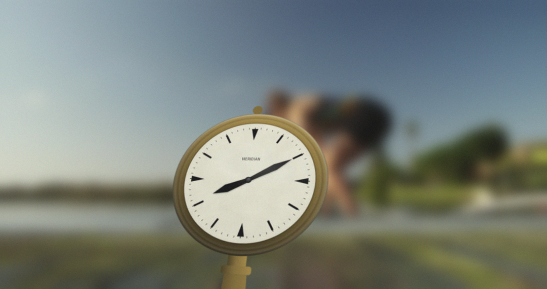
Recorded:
h=8 m=10
